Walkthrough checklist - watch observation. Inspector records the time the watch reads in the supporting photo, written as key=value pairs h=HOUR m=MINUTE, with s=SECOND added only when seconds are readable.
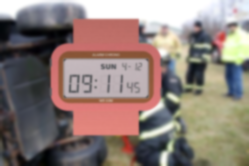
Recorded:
h=9 m=11
